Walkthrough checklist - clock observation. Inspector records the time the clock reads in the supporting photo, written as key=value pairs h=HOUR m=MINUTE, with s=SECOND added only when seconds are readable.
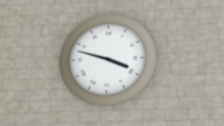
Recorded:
h=3 m=48
